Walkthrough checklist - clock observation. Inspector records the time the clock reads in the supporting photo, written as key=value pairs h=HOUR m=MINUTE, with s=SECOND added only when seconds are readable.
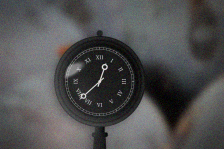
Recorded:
h=12 m=38
